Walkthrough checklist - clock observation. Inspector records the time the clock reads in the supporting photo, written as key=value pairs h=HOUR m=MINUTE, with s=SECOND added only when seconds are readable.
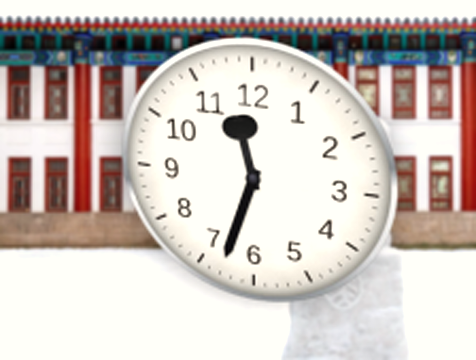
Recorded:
h=11 m=33
